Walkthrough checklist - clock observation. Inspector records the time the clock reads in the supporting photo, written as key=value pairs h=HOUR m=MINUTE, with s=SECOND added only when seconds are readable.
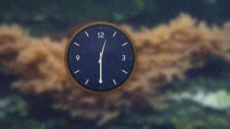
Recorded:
h=12 m=30
